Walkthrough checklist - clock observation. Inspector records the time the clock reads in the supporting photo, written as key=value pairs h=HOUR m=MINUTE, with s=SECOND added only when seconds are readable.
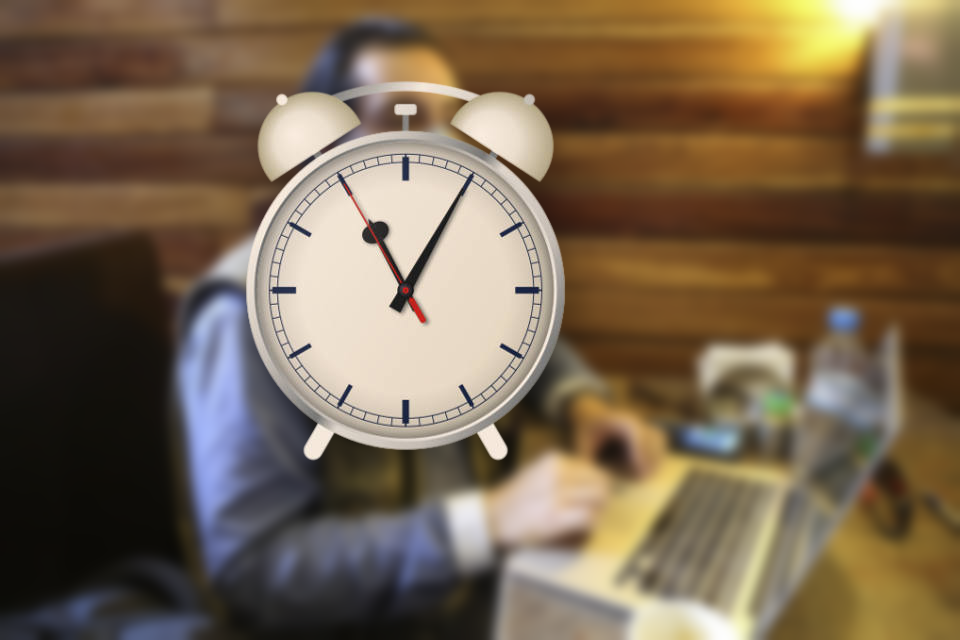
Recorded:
h=11 m=4 s=55
